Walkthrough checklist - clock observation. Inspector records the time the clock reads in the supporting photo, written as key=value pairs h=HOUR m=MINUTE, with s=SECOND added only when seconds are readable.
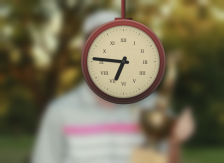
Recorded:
h=6 m=46
